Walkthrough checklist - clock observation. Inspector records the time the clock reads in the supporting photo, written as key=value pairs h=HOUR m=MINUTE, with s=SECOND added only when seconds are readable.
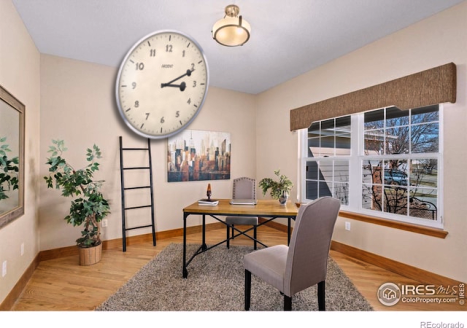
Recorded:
h=3 m=11
